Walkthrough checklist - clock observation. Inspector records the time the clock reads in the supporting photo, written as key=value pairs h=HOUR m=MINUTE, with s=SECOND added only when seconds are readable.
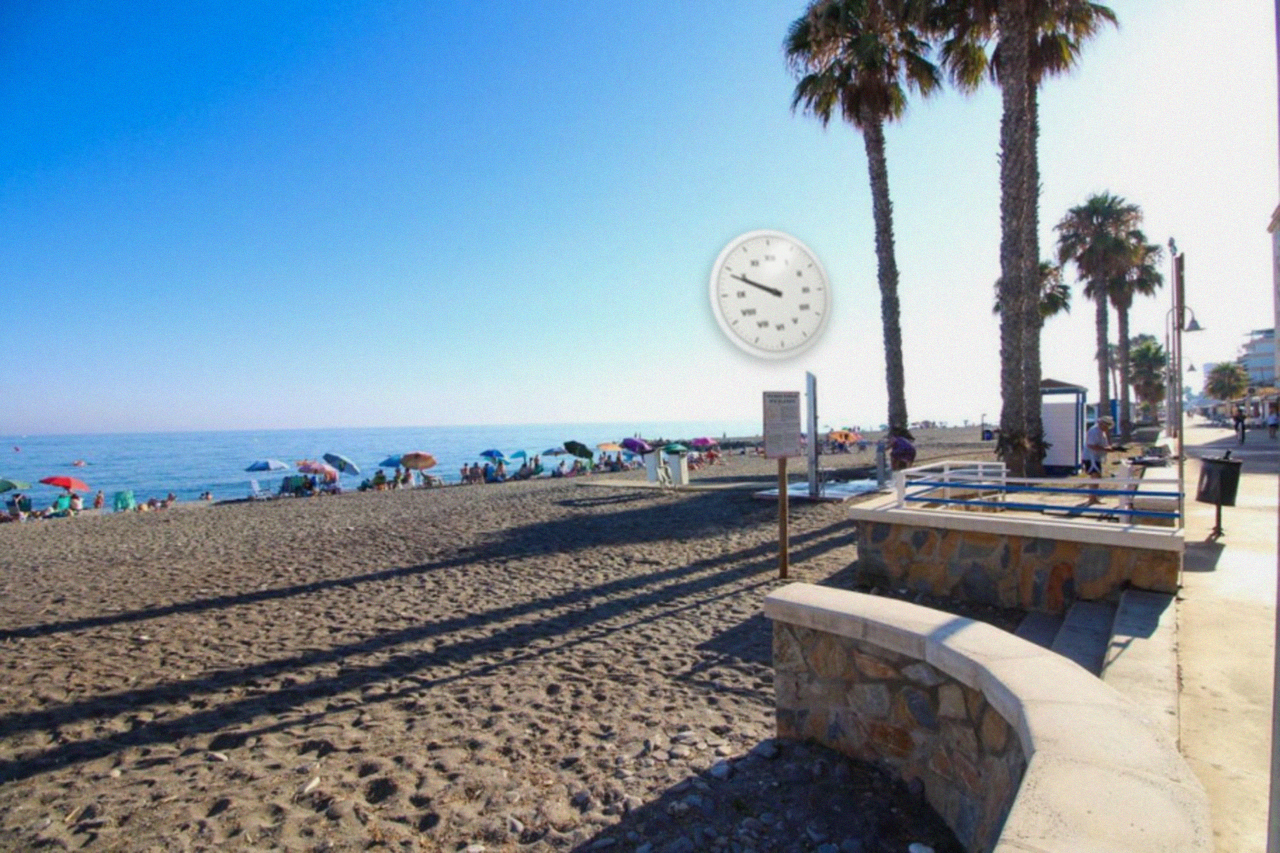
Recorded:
h=9 m=49
